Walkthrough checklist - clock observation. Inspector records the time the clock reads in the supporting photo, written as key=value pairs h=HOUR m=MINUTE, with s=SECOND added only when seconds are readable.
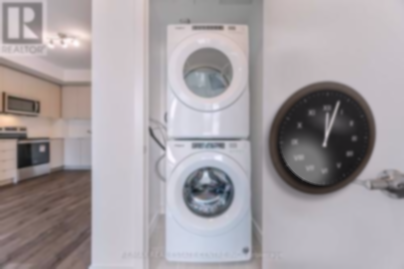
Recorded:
h=12 m=3
